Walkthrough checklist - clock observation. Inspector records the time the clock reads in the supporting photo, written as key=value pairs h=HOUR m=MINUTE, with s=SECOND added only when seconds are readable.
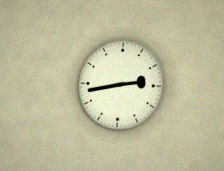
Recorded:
h=2 m=43
